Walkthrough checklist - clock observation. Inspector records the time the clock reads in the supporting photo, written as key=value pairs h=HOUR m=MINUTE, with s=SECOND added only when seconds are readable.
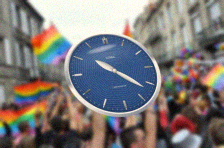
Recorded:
h=10 m=22
